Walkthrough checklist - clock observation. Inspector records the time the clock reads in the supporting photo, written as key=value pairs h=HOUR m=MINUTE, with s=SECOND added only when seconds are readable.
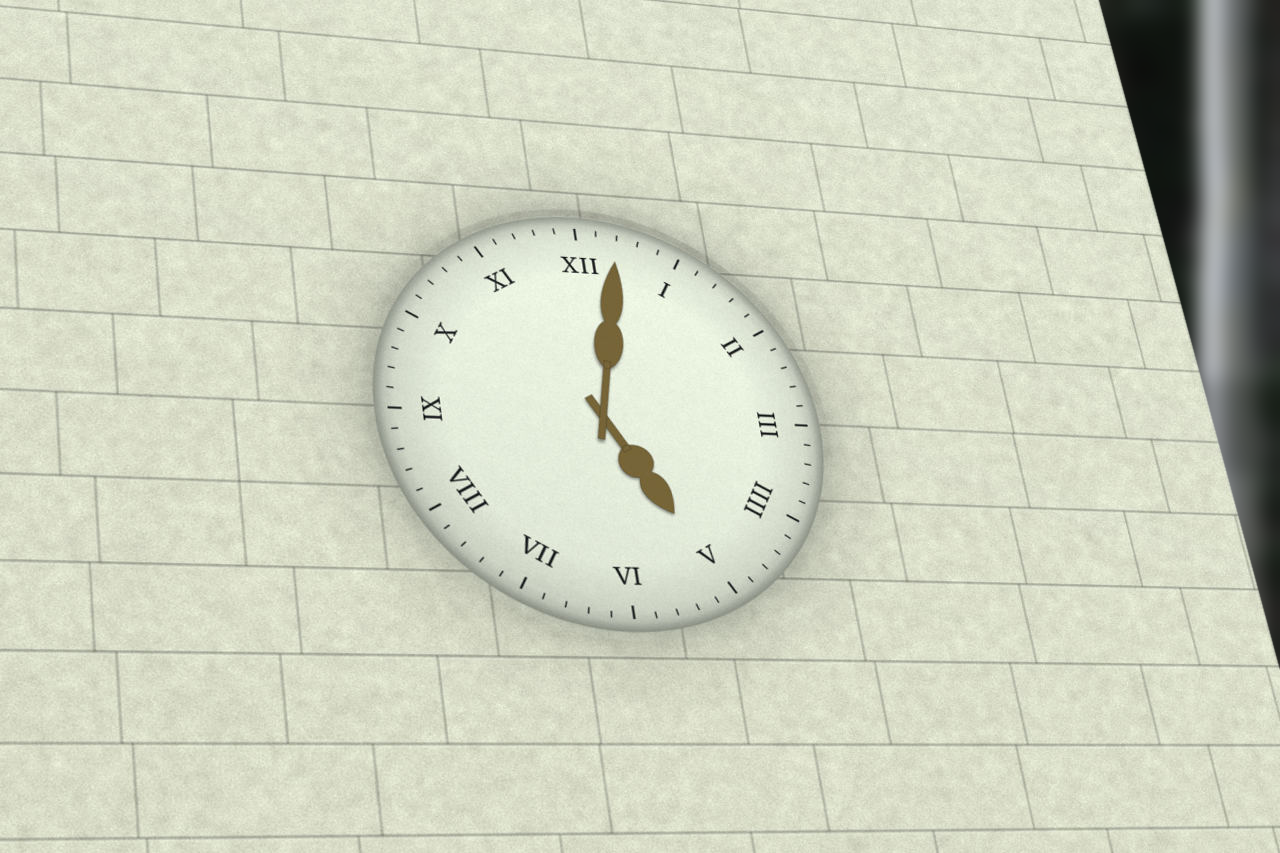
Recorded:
h=5 m=2
